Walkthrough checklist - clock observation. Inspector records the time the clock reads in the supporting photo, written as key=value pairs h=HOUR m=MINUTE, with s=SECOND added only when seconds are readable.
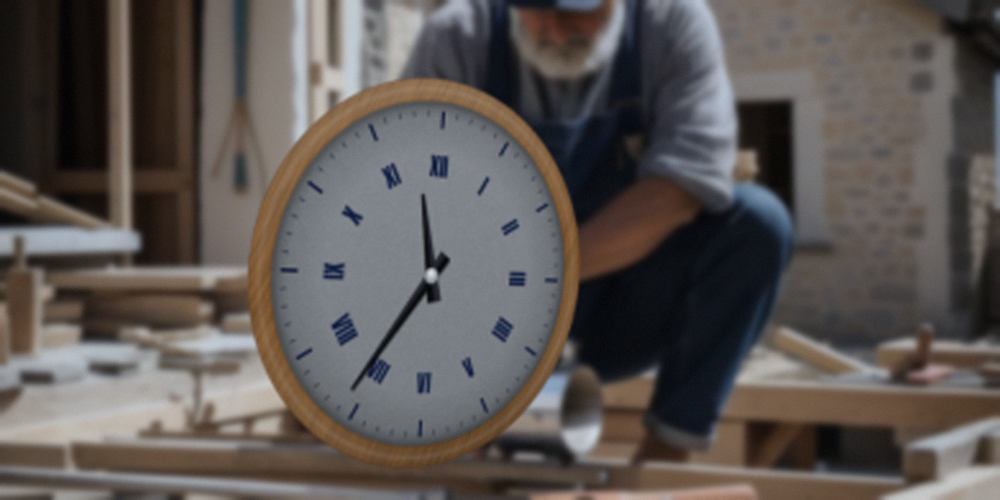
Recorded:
h=11 m=36
